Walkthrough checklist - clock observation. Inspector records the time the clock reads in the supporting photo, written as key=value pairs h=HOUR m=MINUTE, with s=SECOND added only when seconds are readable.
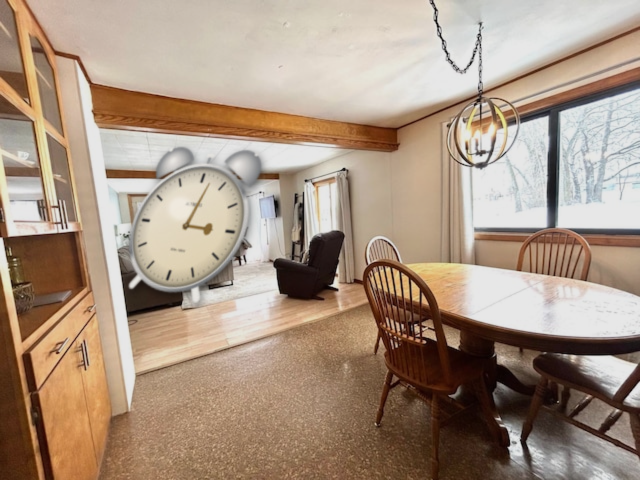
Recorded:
h=3 m=2
